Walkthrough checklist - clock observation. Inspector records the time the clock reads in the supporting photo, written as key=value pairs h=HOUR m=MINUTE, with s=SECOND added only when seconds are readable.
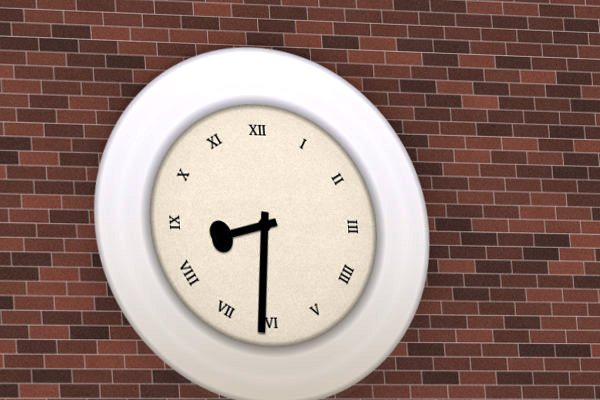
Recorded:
h=8 m=31
